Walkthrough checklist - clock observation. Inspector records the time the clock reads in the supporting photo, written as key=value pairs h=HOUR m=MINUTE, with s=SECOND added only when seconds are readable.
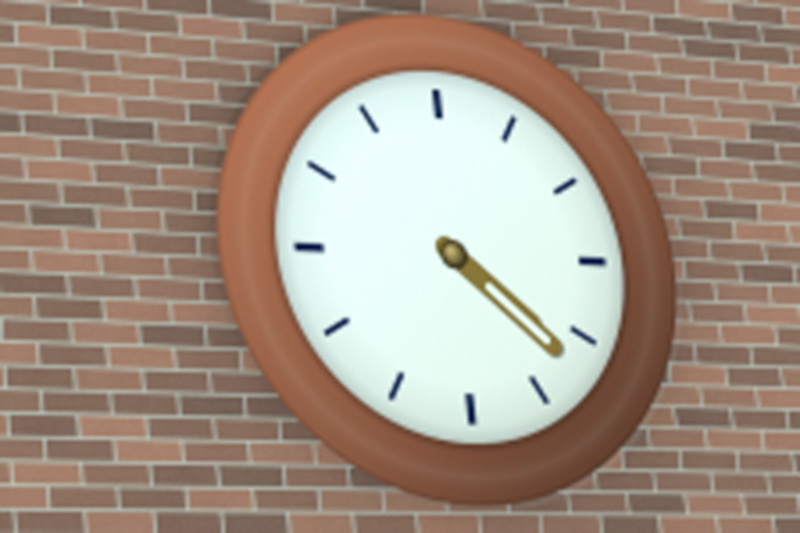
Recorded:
h=4 m=22
